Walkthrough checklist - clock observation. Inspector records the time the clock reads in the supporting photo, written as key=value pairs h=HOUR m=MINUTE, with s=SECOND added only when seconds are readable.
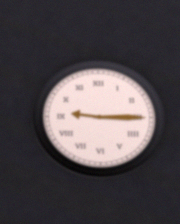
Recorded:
h=9 m=15
